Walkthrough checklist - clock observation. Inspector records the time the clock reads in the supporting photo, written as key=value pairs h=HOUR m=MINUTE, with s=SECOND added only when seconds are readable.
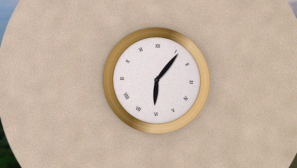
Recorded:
h=6 m=6
